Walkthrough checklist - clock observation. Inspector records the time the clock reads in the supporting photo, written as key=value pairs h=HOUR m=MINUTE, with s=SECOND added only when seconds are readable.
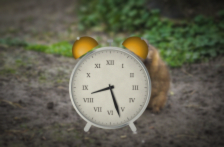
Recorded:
h=8 m=27
